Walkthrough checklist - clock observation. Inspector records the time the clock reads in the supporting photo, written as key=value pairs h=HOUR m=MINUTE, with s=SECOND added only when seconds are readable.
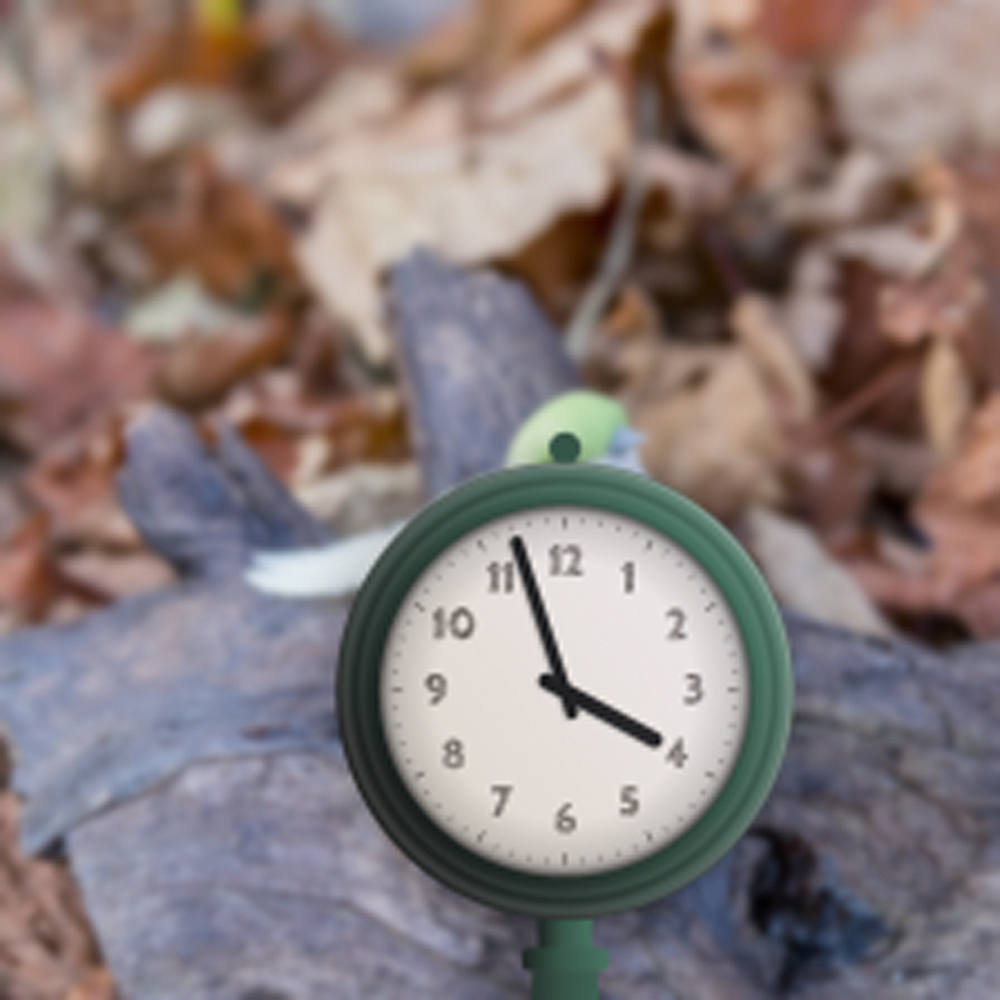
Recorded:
h=3 m=57
